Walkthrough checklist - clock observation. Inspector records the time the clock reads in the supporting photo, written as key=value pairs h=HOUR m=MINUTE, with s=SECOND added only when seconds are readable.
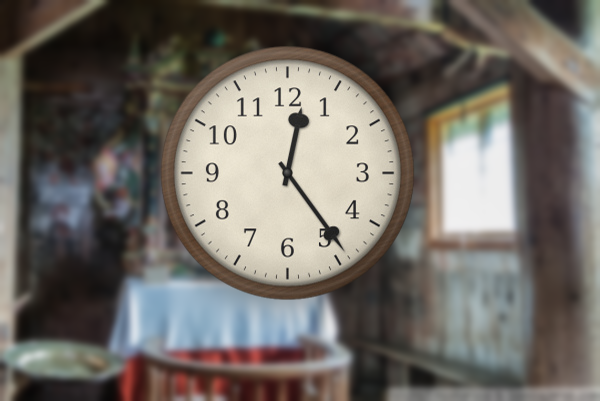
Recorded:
h=12 m=24
